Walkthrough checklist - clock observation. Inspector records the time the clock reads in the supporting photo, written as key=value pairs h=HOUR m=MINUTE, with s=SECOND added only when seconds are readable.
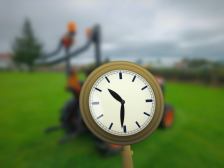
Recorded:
h=10 m=31
